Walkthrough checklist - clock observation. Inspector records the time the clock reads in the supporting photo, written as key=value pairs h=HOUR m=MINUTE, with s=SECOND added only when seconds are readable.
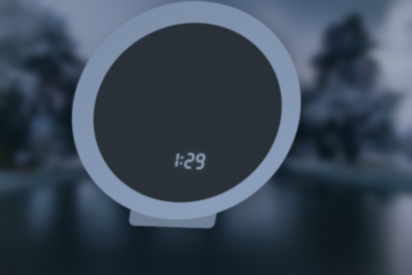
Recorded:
h=1 m=29
